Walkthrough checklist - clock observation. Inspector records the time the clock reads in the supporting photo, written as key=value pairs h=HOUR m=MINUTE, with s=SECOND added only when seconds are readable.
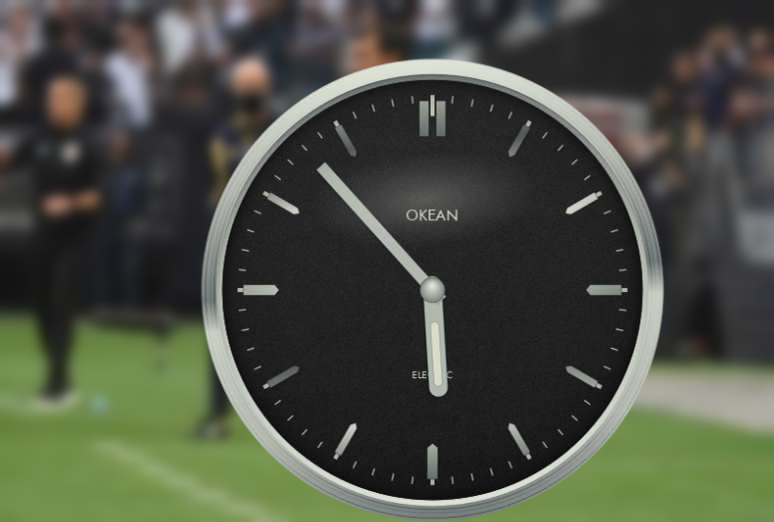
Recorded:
h=5 m=53
